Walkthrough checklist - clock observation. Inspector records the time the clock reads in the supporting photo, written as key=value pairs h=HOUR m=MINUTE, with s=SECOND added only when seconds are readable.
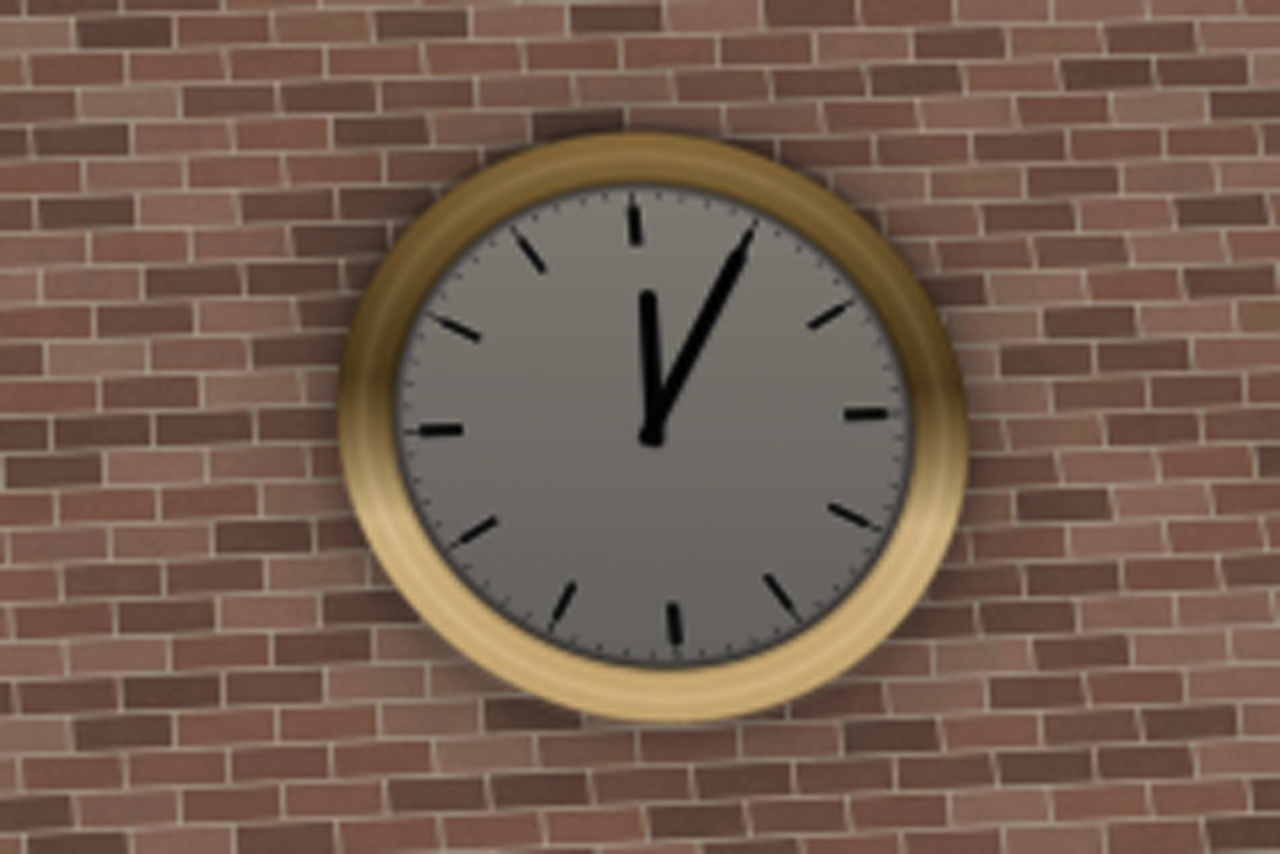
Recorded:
h=12 m=5
